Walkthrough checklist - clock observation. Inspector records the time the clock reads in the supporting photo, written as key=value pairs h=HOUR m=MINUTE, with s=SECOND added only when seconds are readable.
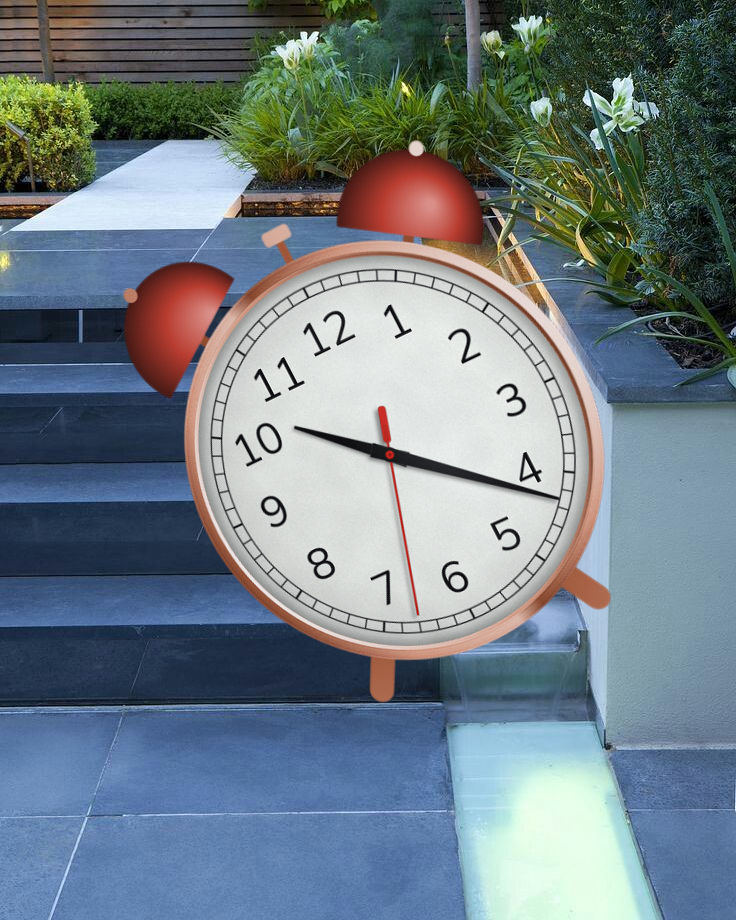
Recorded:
h=10 m=21 s=33
